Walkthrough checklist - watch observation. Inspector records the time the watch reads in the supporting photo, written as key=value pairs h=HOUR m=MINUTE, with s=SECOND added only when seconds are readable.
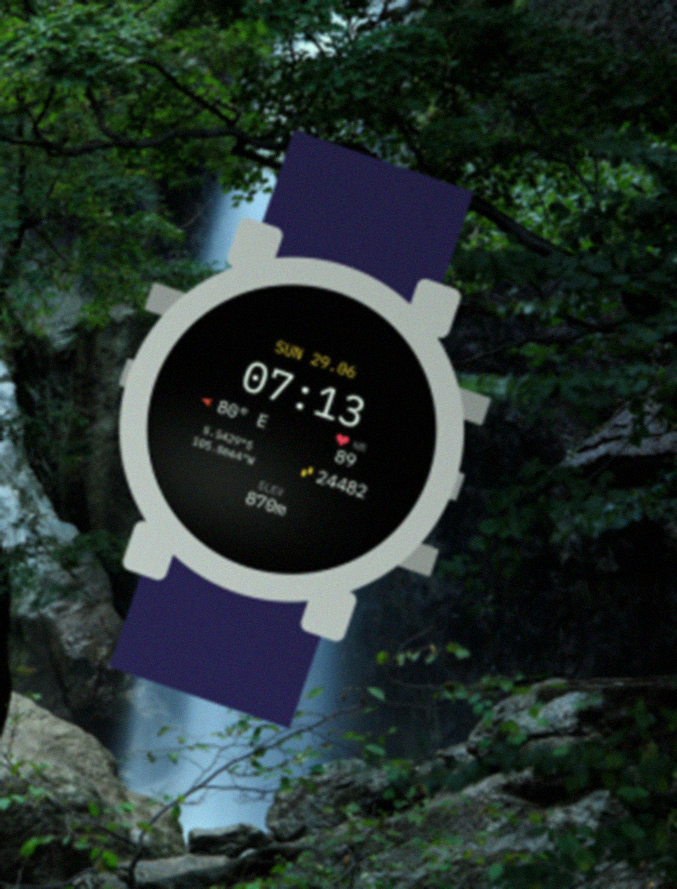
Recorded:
h=7 m=13
